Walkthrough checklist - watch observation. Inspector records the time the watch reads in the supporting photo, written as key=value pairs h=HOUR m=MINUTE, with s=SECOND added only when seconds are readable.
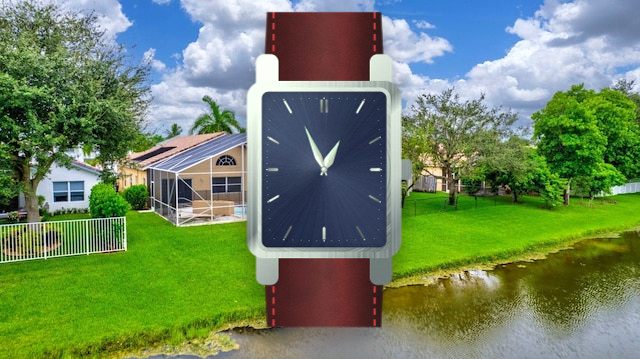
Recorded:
h=12 m=56
